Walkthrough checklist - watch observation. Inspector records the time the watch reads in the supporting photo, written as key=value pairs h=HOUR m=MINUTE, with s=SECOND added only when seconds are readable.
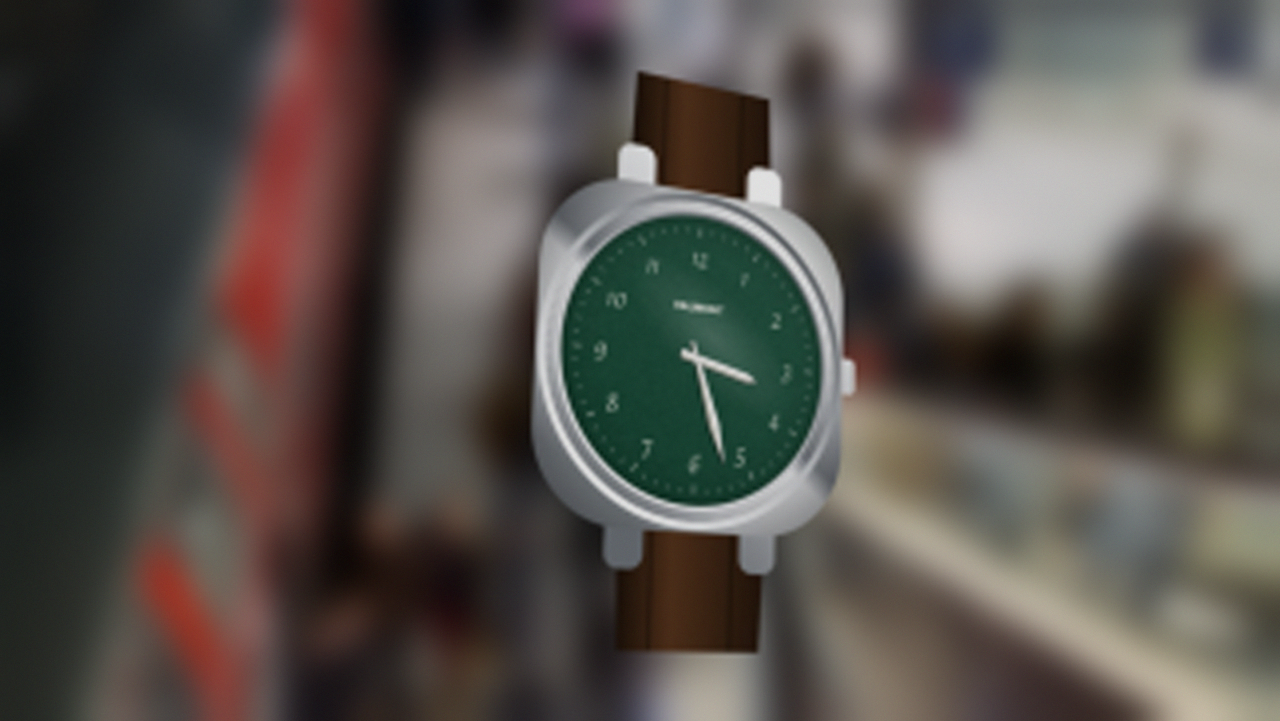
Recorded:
h=3 m=27
